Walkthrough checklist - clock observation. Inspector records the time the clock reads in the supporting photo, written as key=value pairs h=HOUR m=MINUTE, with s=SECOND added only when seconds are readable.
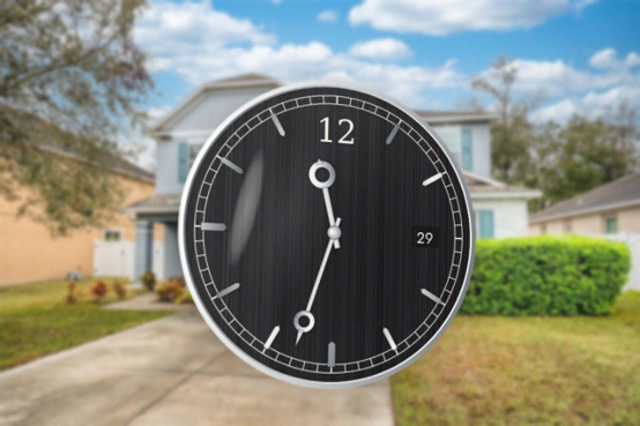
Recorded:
h=11 m=33
